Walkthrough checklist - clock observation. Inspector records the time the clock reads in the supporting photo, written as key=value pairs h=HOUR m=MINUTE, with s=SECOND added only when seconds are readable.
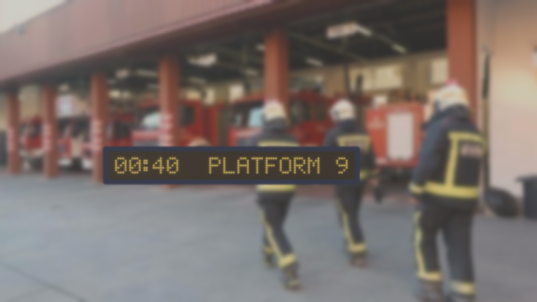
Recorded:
h=0 m=40
